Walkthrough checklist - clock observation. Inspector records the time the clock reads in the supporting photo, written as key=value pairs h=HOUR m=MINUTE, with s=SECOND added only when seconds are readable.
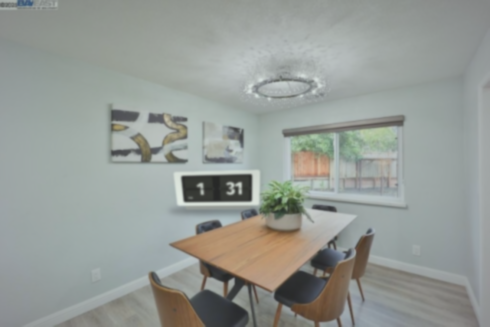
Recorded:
h=1 m=31
